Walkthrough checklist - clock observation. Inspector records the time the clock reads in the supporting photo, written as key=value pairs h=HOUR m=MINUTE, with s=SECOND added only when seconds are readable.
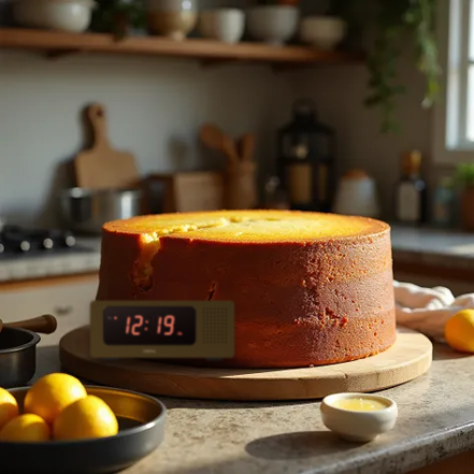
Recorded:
h=12 m=19
